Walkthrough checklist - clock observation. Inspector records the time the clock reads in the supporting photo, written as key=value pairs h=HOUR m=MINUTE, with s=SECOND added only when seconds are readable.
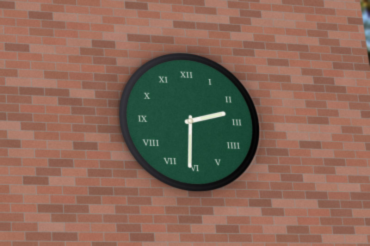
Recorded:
h=2 m=31
